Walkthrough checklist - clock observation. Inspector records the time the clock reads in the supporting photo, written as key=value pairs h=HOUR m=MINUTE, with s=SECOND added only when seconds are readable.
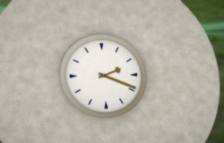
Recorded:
h=2 m=19
